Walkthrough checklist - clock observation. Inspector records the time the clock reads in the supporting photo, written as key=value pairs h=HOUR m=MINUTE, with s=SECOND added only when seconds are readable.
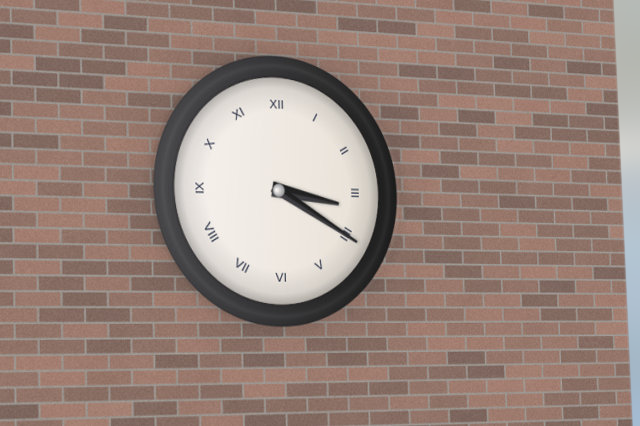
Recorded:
h=3 m=20
